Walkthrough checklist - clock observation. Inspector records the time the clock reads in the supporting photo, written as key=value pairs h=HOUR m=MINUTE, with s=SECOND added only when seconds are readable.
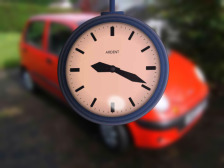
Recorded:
h=9 m=19
